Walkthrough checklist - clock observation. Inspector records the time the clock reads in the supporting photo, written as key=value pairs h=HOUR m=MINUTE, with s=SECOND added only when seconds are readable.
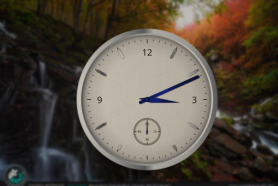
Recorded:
h=3 m=11
